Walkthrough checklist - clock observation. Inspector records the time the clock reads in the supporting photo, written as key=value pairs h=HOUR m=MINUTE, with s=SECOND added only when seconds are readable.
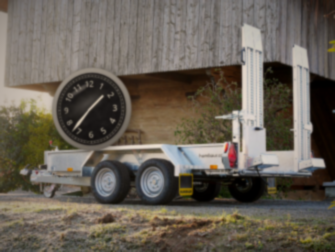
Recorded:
h=1 m=37
